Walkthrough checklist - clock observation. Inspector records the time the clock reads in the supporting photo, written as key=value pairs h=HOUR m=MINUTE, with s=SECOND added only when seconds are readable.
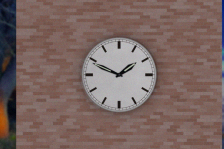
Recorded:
h=1 m=49
